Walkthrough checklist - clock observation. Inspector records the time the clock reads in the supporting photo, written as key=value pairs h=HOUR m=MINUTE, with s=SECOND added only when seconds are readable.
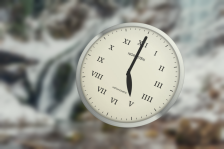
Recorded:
h=5 m=0
